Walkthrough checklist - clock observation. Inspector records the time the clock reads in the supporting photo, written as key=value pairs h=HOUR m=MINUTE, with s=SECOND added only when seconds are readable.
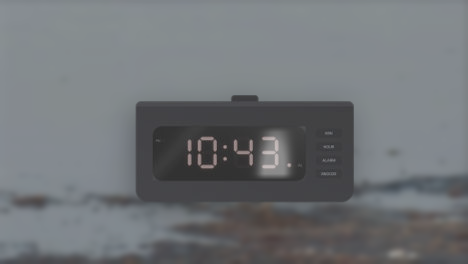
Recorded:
h=10 m=43
